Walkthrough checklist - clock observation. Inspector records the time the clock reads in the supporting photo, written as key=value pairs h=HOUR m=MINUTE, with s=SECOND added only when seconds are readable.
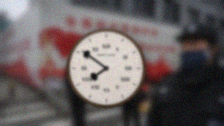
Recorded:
h=7 m=51
